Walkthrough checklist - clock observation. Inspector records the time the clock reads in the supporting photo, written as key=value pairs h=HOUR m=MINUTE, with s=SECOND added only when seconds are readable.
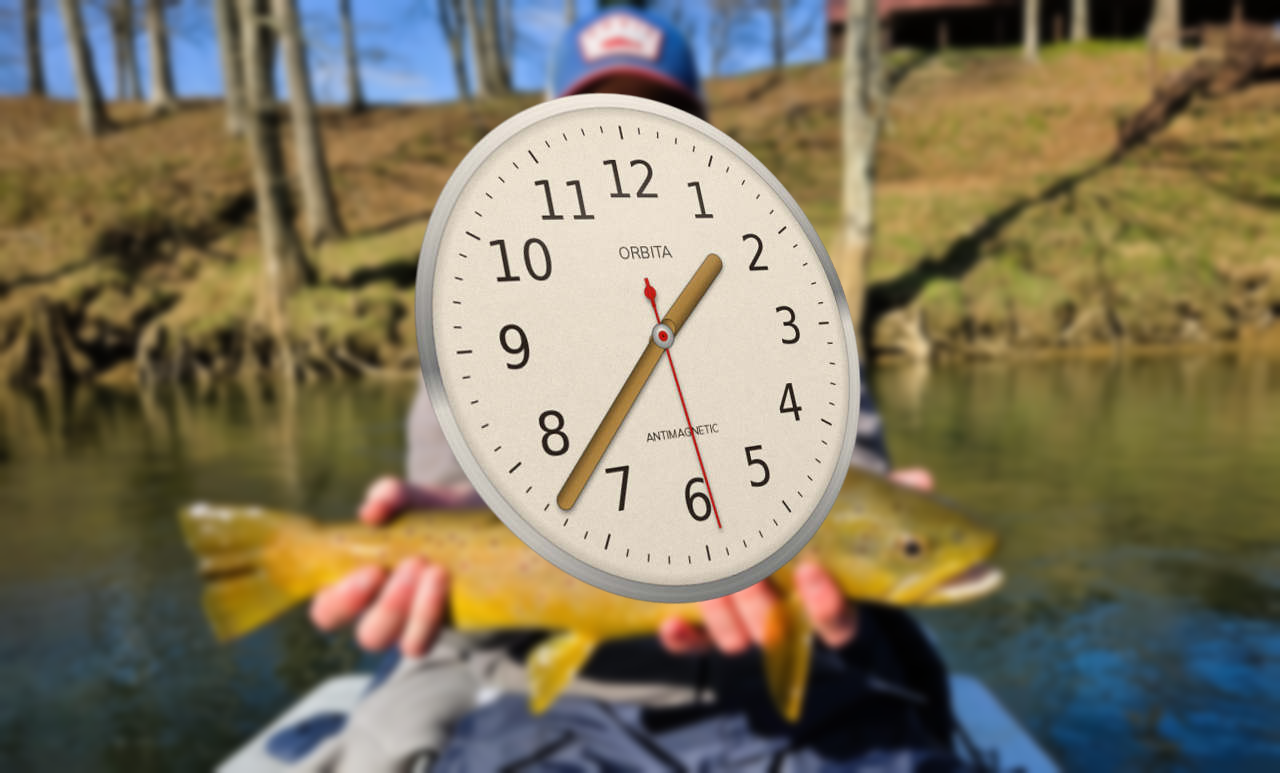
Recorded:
h=1 m=37 s=29
